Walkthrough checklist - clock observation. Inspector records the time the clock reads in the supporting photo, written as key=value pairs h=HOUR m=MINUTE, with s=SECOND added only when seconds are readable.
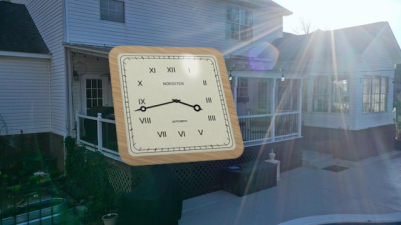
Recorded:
h=3 m=43
